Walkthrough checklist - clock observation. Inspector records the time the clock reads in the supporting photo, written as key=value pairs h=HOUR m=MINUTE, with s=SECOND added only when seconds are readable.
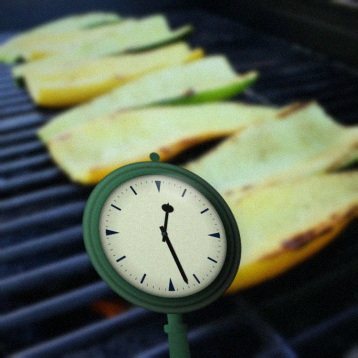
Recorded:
h=12 m=27
